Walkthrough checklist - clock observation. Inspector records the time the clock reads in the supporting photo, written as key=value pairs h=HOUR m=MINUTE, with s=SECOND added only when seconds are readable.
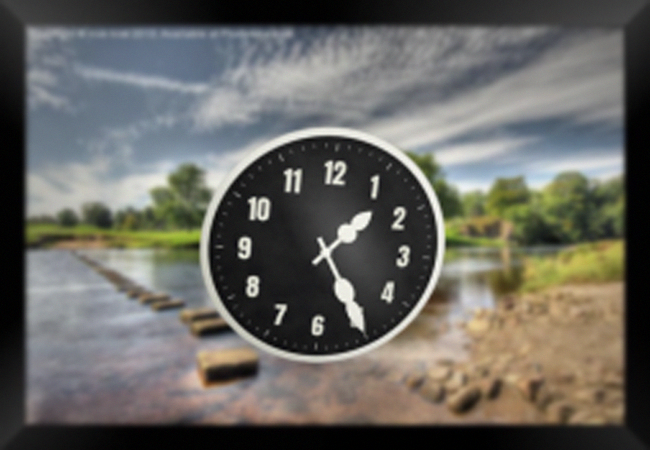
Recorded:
h=1 m=25
